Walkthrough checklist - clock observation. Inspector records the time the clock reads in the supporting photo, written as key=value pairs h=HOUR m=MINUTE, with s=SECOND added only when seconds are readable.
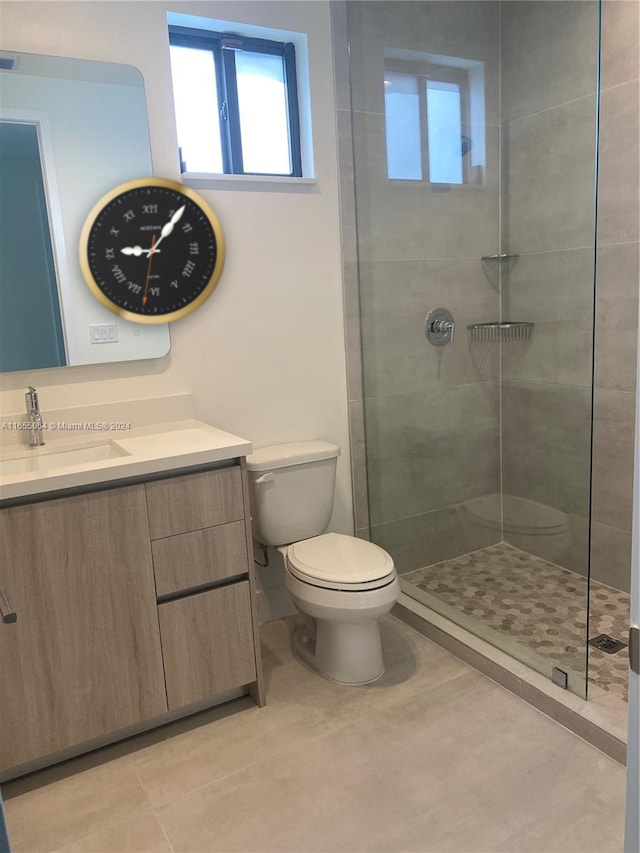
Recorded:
h=9 m=6 s=32
